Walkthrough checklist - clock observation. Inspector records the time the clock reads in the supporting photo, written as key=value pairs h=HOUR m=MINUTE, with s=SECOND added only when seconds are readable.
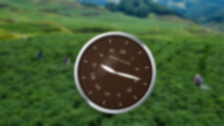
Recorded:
h=9 m=14
